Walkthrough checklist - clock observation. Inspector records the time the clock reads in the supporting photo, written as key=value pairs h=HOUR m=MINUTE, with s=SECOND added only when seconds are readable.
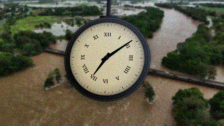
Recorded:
h=7 m=9
